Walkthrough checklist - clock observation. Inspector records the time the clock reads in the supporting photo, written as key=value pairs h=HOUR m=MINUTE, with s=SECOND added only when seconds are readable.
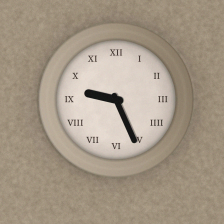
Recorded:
h=9 m=26
